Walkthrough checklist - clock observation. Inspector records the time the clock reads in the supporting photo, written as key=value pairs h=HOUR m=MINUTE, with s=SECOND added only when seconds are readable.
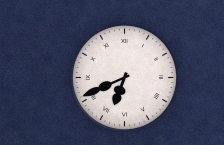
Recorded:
h=6 m=41
